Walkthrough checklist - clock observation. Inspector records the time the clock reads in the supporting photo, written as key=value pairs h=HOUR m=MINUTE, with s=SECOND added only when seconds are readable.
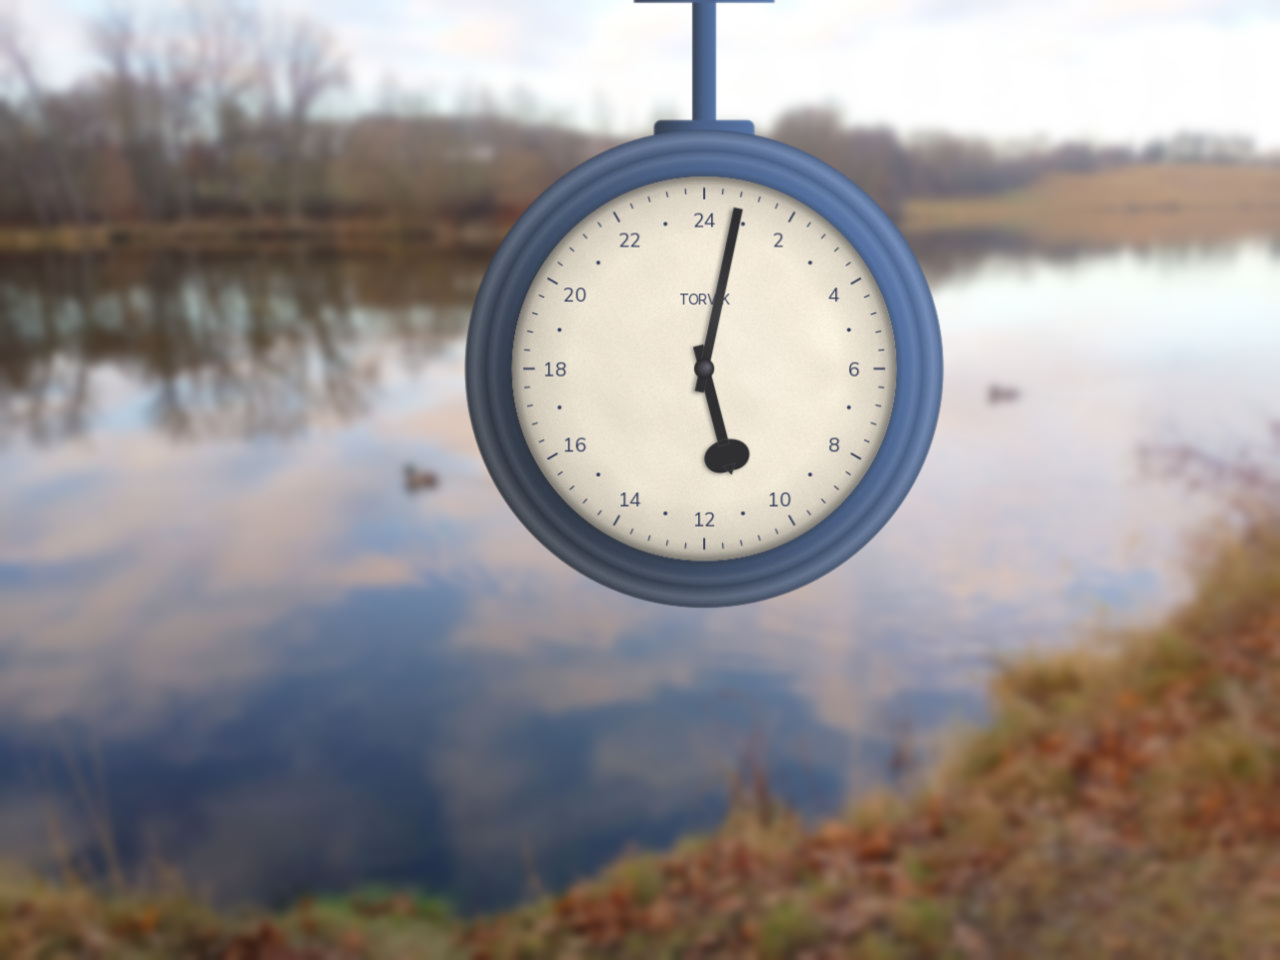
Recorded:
h=11 m=2
